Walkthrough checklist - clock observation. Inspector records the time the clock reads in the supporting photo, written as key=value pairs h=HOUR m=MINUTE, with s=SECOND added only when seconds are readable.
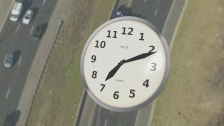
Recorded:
h=7 m=11
